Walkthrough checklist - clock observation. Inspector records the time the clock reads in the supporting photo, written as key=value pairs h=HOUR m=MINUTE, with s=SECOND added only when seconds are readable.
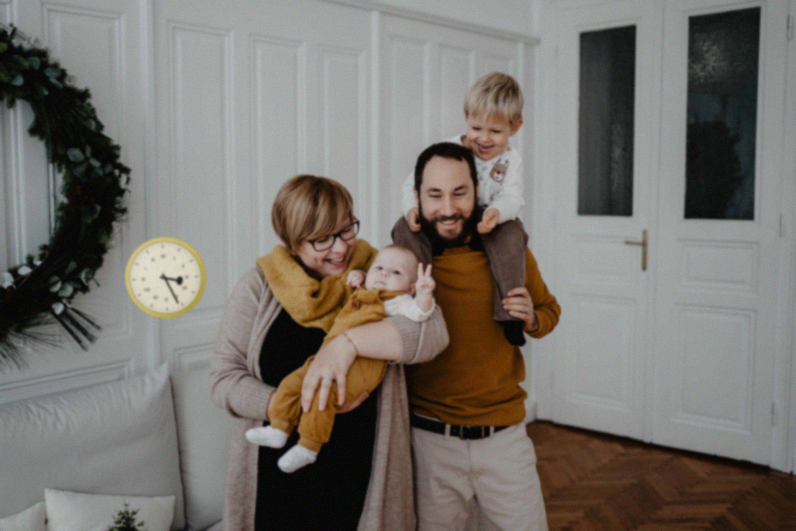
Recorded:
h=3 m=26
